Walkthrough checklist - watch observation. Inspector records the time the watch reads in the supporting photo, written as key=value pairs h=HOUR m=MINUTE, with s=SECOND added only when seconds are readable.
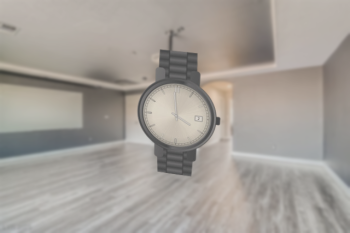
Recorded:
h=3 m=59
